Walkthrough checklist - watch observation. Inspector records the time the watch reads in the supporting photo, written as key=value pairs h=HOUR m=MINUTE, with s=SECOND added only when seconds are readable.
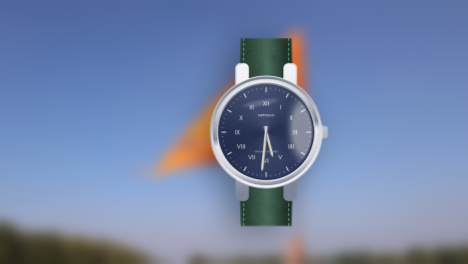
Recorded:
h=5 m=31
